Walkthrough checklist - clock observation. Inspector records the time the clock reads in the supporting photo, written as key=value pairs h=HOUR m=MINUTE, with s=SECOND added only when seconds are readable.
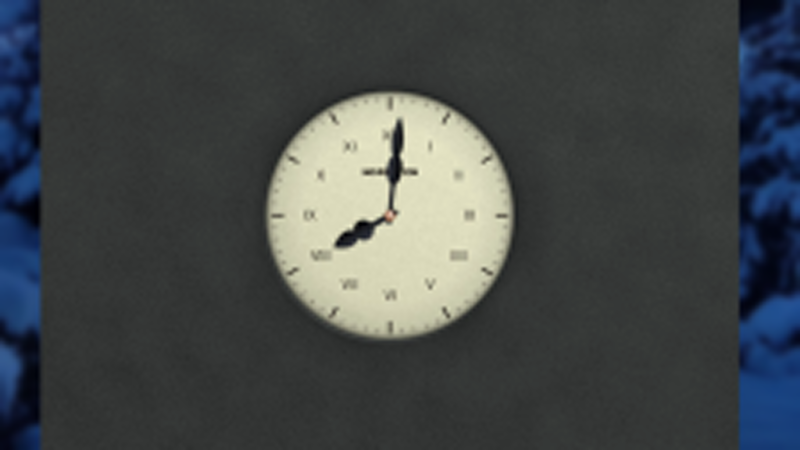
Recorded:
h=8 m=1
